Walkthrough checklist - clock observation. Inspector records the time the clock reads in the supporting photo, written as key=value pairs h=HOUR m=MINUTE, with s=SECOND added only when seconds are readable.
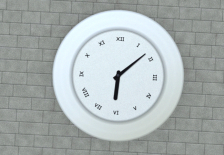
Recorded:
h=6 m=8
